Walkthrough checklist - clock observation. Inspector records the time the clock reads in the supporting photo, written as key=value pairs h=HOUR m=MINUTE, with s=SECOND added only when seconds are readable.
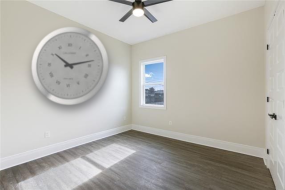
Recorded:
h=10 m=13
